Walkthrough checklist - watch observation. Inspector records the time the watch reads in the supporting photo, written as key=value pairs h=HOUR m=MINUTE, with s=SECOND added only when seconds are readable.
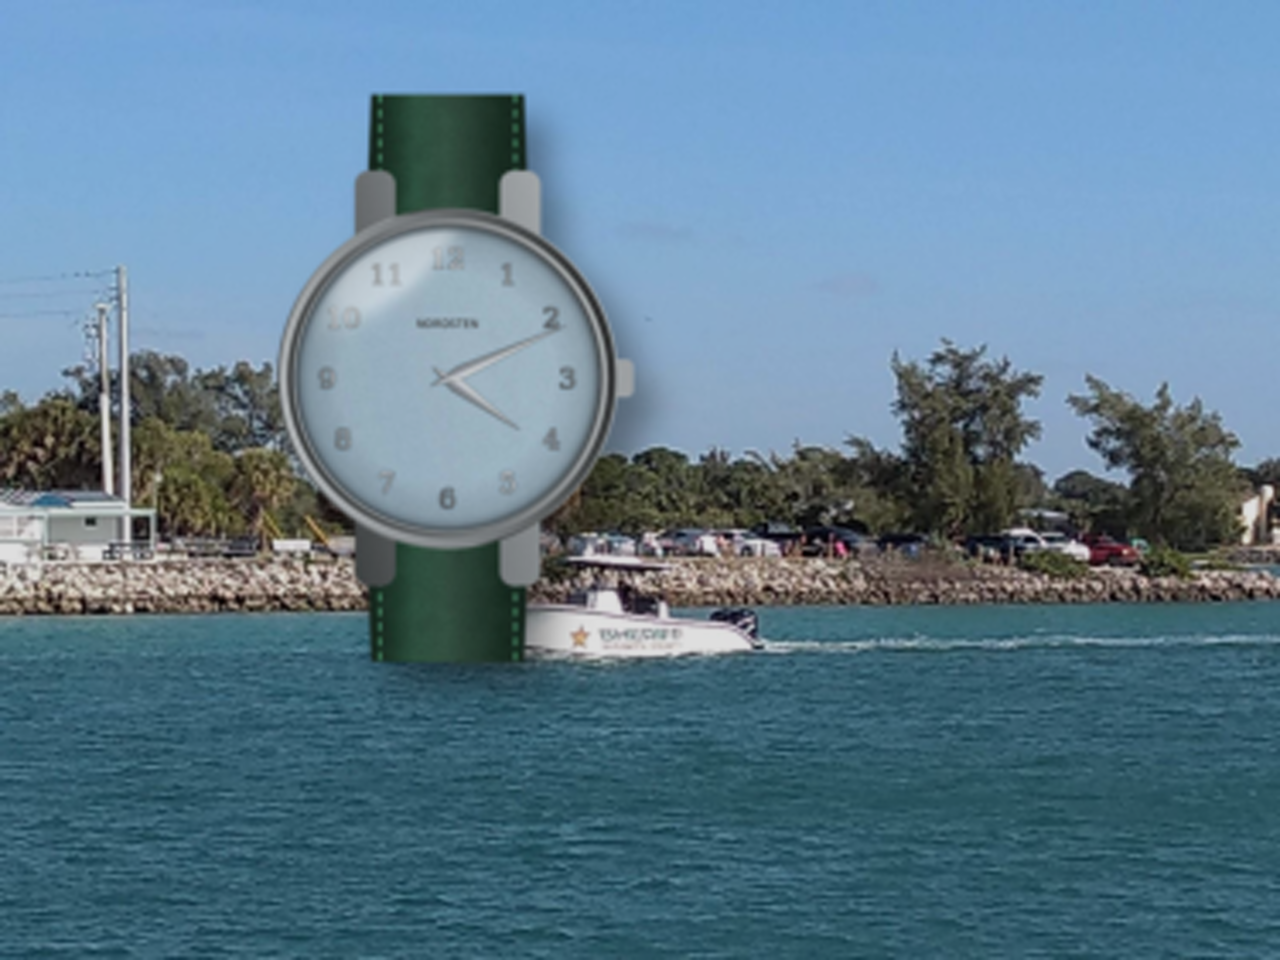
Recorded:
h=4 m=11
